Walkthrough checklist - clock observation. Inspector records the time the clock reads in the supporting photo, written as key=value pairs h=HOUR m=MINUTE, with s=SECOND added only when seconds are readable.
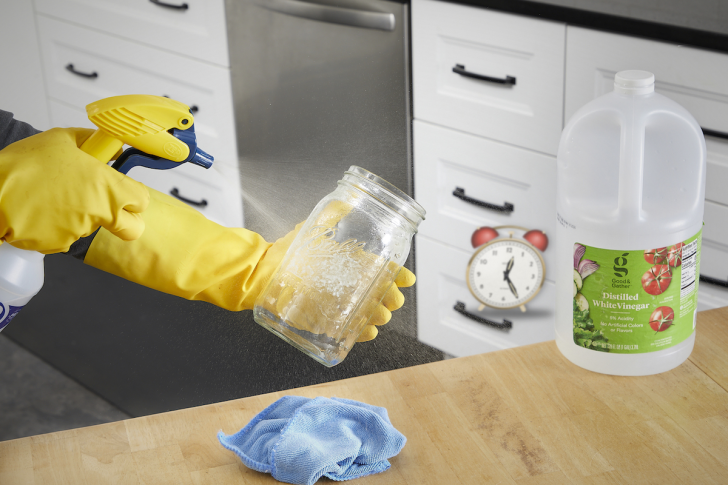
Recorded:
h=12 m=25
